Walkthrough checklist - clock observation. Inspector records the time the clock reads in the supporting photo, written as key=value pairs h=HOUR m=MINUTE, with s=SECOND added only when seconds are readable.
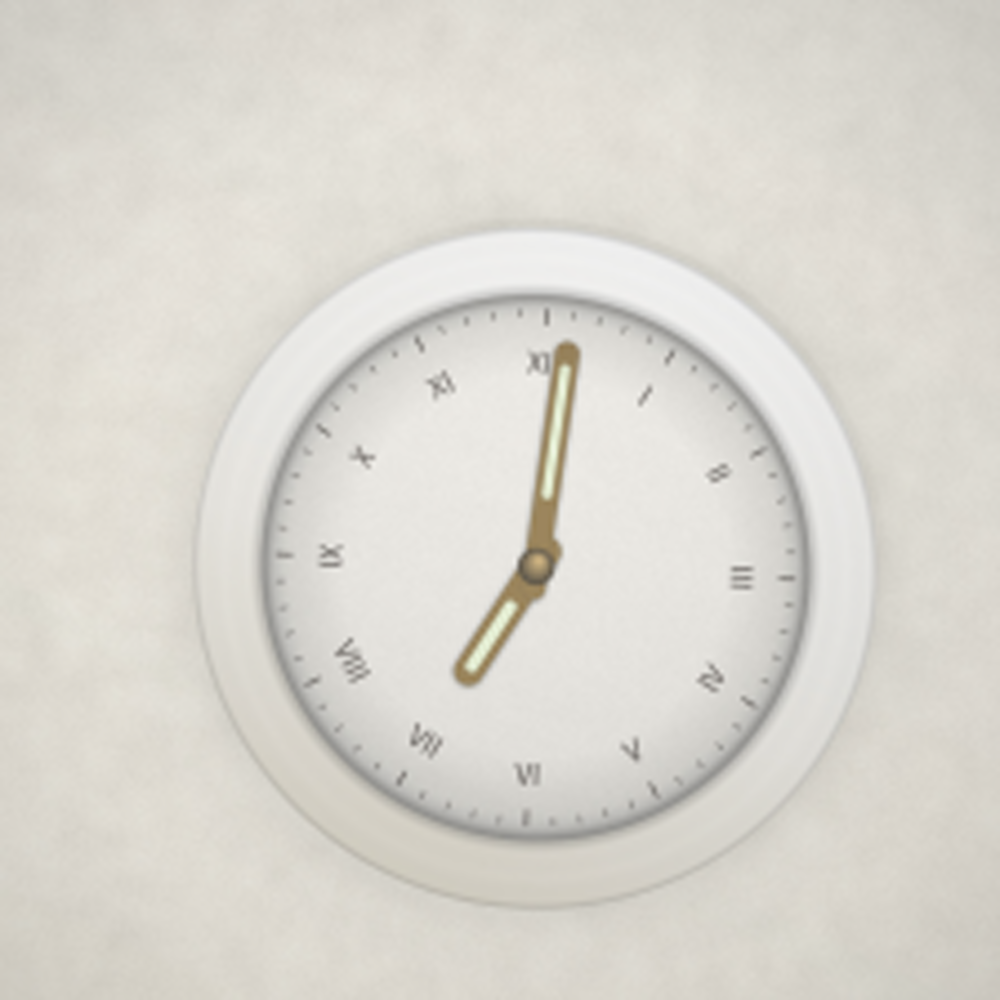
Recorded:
h=7 m=1
